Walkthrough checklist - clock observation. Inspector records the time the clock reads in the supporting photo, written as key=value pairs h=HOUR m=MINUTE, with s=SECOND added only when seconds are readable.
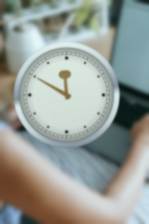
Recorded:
h=11 m=50
